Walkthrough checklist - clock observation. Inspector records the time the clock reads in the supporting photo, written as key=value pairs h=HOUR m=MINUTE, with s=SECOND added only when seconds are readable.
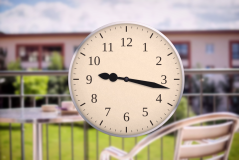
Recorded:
h=9 m=17
